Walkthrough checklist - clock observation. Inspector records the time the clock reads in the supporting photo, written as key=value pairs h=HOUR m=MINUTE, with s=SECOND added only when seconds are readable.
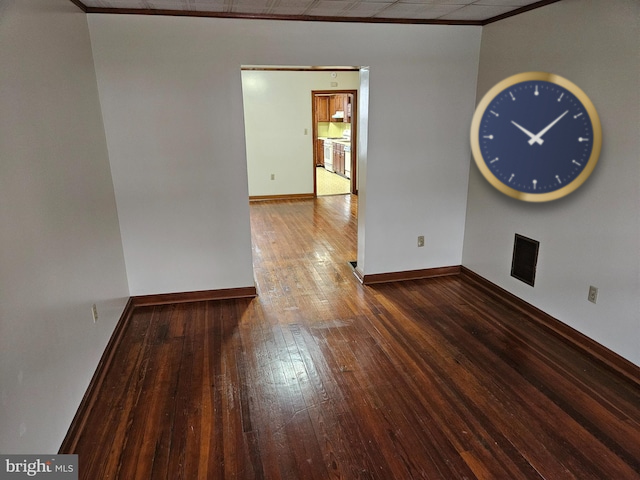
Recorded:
h=10 m=8
